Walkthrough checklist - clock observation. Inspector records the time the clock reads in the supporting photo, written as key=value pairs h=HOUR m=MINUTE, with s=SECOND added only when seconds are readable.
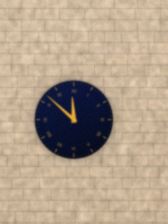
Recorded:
h=11 m=52
